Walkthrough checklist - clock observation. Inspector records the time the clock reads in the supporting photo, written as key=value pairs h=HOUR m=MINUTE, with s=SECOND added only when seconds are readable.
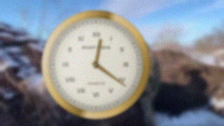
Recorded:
h=12 m=21
